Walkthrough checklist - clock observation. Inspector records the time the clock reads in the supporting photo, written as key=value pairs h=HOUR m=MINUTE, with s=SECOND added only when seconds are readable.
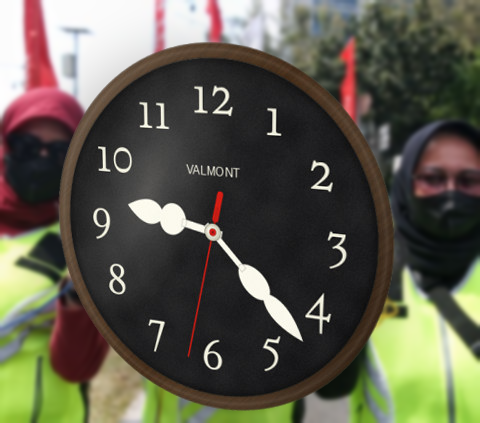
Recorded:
h=9 m=22 s=32
